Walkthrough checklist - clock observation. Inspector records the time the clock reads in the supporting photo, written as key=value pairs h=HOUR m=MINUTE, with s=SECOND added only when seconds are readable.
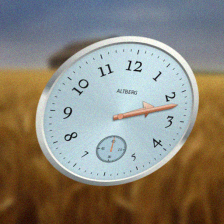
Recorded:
h=2 m=12
